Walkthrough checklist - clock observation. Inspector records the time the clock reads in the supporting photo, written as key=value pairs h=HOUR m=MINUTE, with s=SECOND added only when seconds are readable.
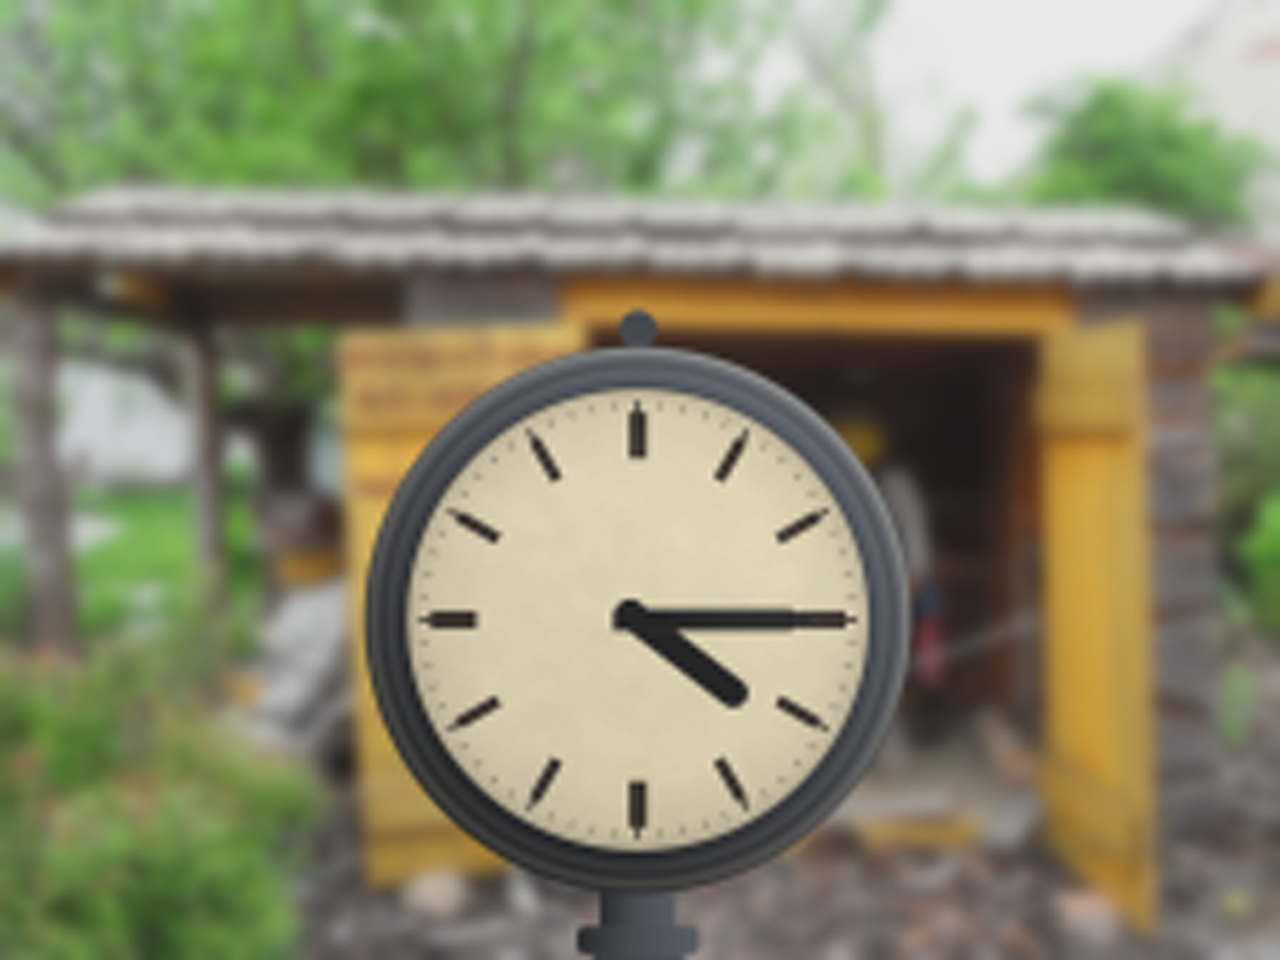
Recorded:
h=4 m=15
